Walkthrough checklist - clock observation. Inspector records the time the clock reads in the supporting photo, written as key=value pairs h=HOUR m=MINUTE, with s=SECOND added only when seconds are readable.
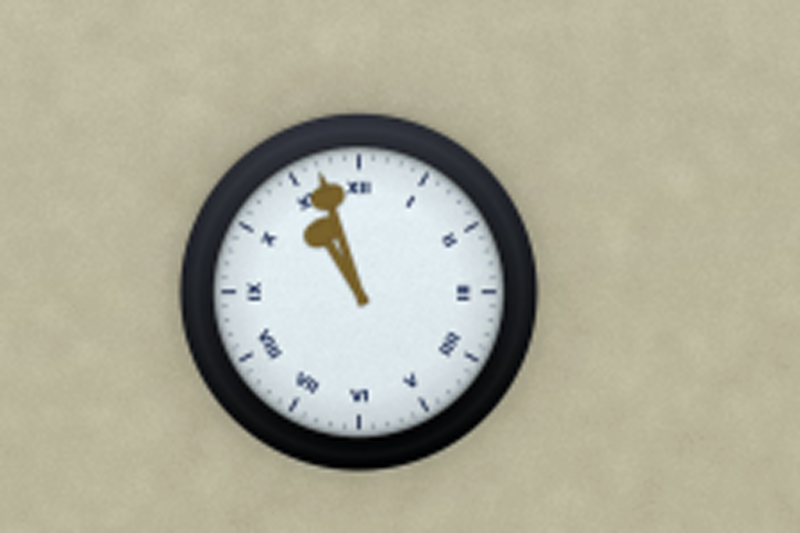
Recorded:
h=10 m=57
